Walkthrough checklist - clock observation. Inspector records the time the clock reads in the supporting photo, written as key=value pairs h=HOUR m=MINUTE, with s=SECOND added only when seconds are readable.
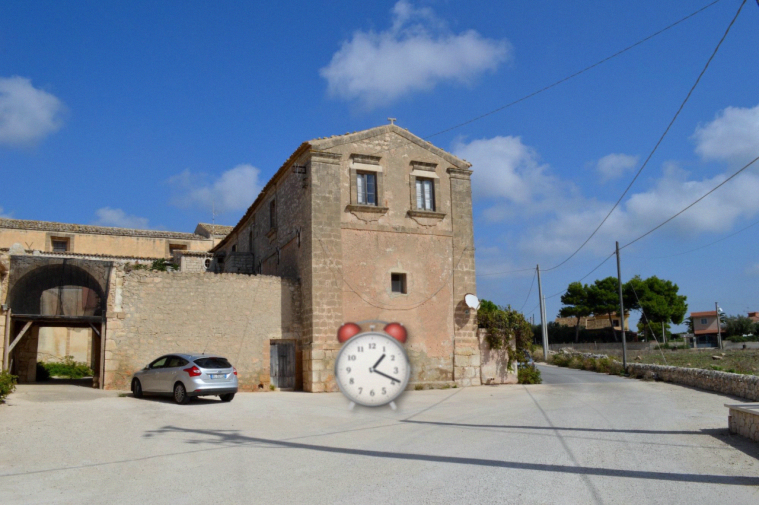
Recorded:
h=1 m=19
